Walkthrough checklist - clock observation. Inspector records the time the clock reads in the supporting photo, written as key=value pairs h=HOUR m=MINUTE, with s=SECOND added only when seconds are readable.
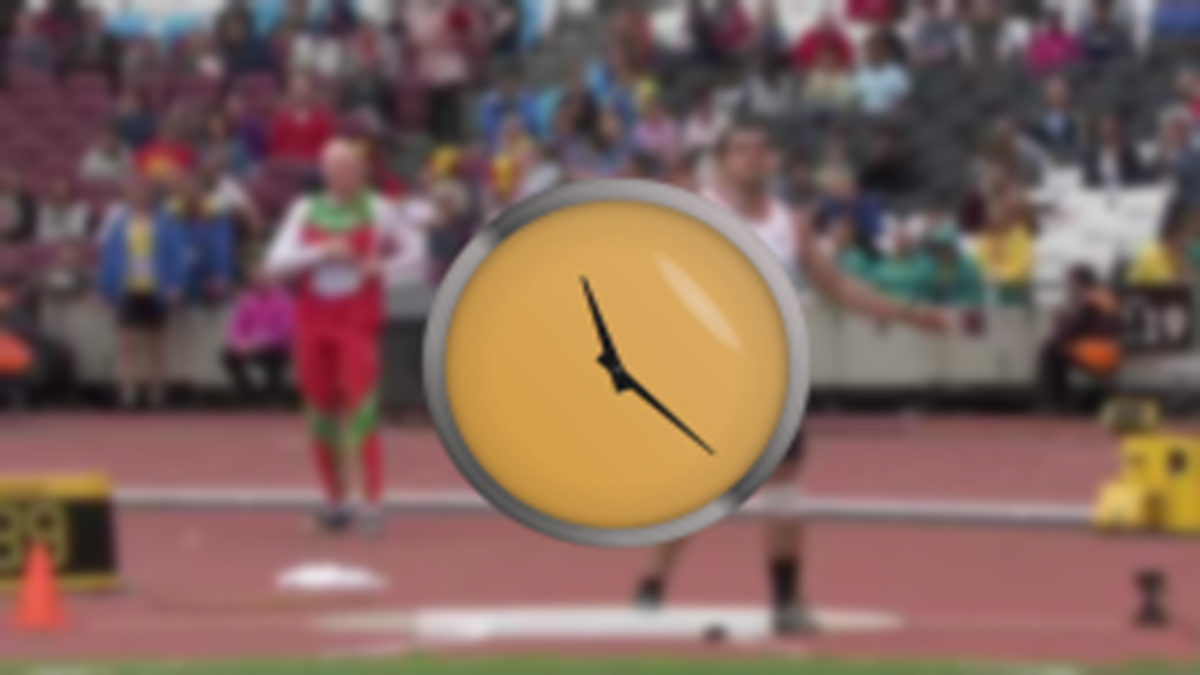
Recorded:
h=11 m=22
